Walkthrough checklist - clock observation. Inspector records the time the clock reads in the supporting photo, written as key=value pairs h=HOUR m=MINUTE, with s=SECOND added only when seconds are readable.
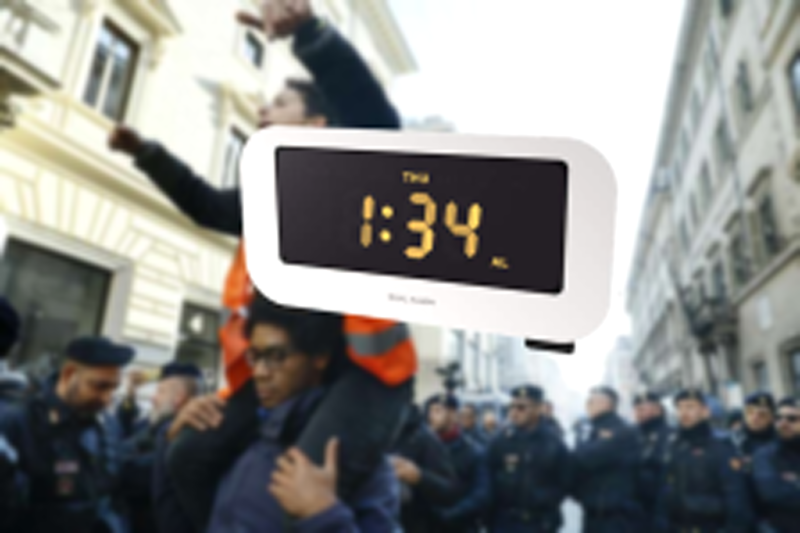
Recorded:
h=1 m=34
